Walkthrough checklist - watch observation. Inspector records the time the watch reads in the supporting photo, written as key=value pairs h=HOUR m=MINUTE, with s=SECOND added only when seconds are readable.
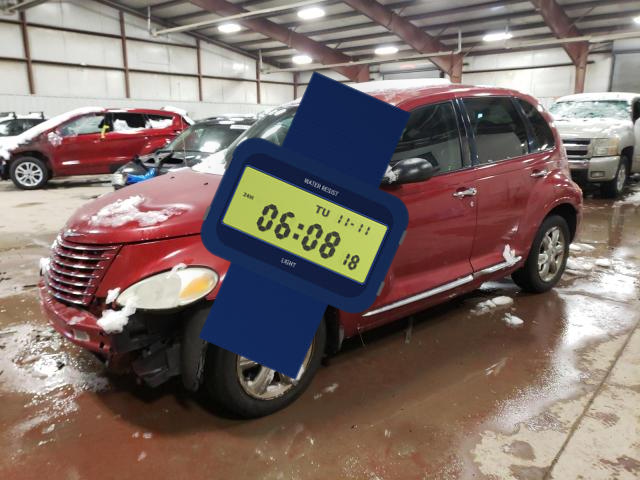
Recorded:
h=6 m=8 s=18
